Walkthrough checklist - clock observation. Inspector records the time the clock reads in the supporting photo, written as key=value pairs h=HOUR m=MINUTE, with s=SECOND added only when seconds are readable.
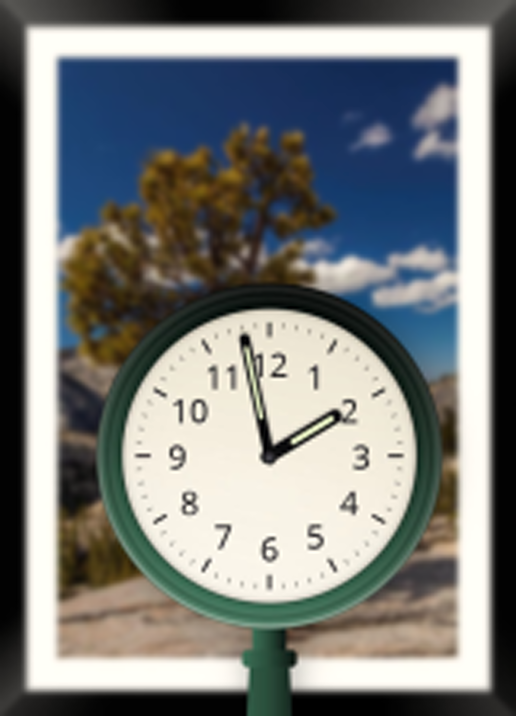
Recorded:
h=1 m=58
